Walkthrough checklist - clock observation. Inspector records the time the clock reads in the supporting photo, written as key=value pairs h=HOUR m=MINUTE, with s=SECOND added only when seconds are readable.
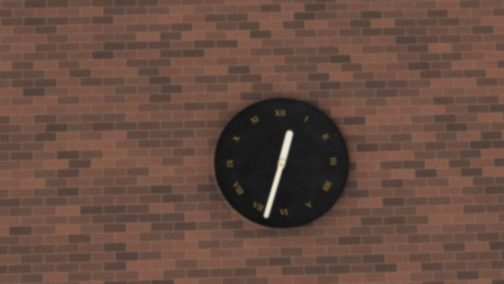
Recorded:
h=12 m=33
